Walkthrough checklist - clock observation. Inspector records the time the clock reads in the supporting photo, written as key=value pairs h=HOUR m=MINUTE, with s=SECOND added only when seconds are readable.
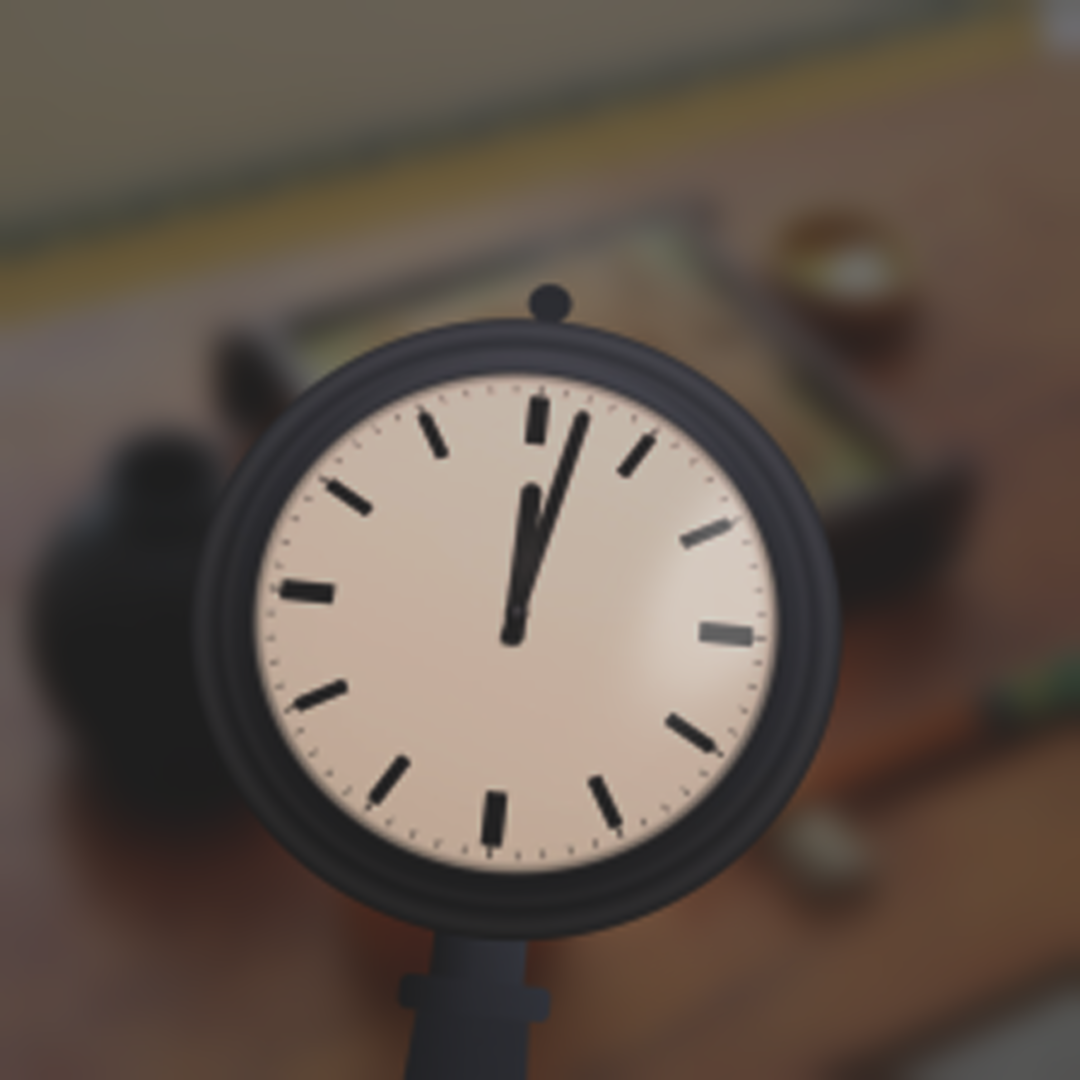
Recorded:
h=12 m=2
